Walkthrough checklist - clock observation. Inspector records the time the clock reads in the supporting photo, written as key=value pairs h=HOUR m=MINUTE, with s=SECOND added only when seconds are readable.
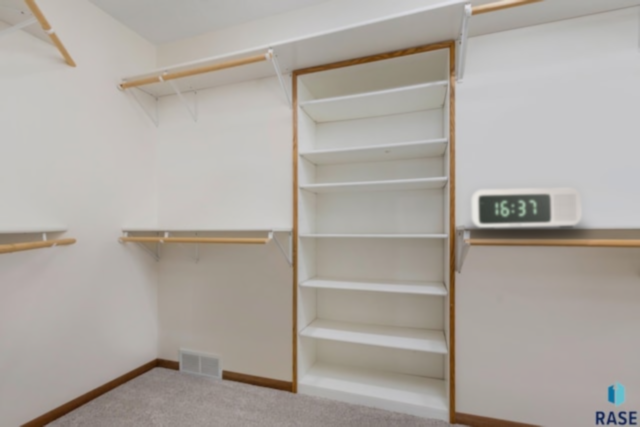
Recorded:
h=16 m=37
